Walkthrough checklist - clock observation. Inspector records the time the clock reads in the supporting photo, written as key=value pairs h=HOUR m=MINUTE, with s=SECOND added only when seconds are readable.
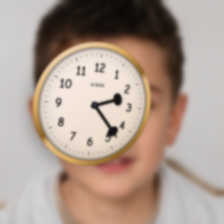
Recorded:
h=2 m=23
